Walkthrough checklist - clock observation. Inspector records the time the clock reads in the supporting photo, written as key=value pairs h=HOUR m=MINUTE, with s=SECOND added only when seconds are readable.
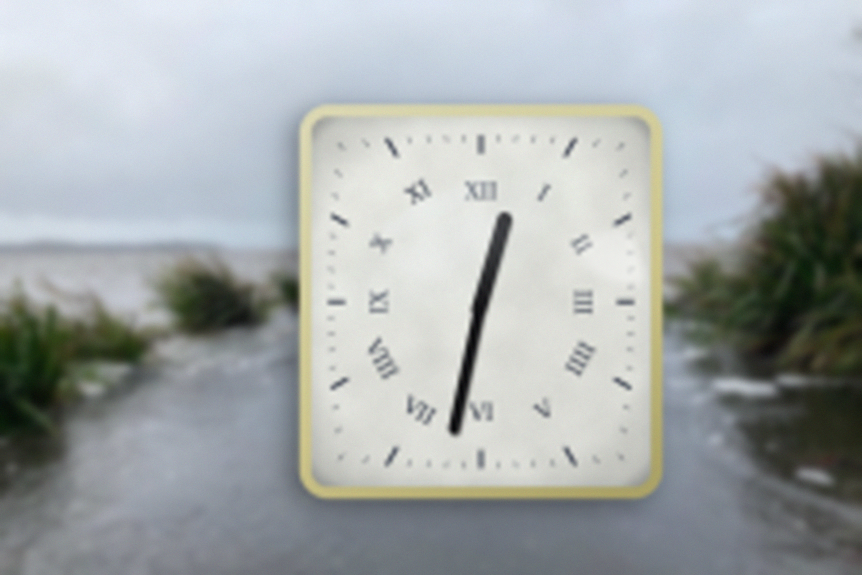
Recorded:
h=12 m=32
